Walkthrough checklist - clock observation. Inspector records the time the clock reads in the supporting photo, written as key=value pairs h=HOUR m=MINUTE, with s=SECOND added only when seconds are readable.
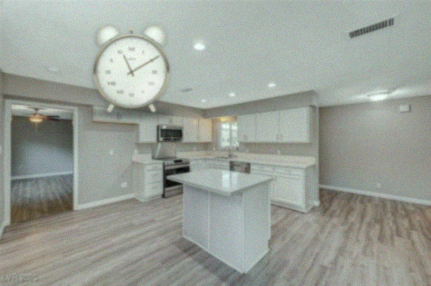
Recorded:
h=11 m=10
